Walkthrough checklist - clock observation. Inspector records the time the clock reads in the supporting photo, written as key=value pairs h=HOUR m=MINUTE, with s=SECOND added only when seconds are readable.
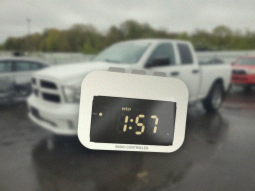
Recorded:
h=1 m=57
